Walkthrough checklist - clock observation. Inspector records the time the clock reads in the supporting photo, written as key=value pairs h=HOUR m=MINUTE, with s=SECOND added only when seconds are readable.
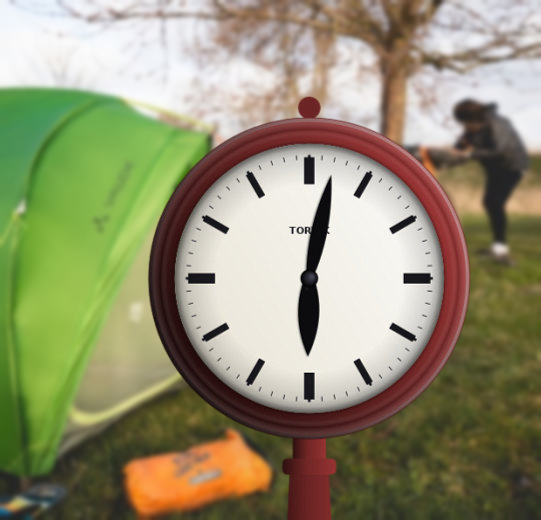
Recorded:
h=6 m=2
